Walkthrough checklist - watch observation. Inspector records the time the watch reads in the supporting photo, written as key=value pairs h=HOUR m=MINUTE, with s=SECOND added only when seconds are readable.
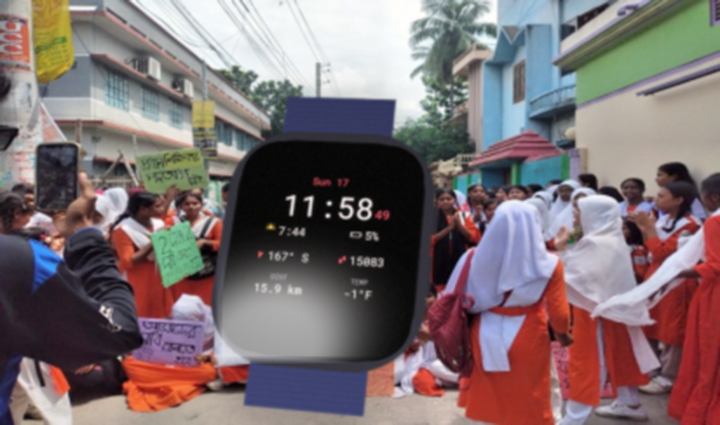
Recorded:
h=11 m=58
